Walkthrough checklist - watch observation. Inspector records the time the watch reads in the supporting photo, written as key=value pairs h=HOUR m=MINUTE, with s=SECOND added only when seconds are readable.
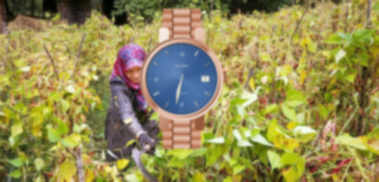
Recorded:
h=6 m=32
